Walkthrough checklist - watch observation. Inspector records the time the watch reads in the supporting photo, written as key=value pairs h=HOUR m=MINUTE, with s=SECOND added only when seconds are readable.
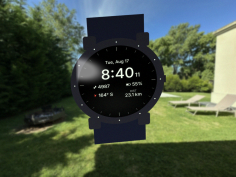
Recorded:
h=8 m=40
